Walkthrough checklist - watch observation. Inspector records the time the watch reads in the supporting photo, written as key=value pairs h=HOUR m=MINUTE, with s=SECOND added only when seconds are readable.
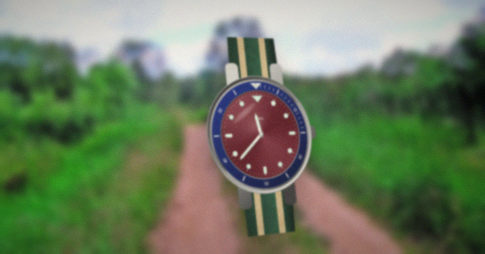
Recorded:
h=11 m=38
